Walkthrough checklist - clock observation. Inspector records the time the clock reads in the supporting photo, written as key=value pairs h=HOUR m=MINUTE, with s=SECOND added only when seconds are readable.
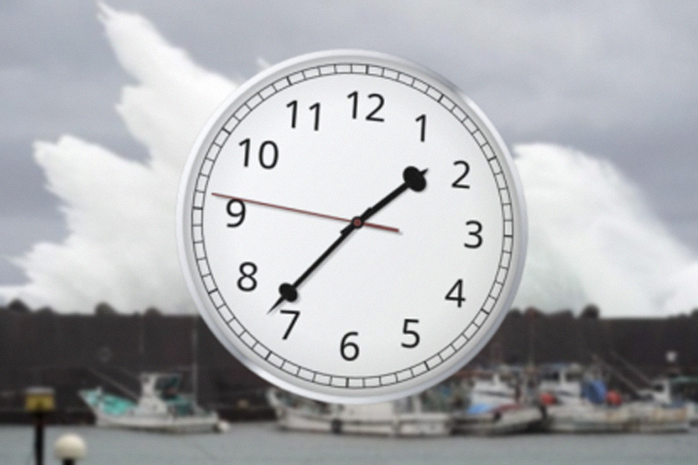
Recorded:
h=1 m=36 s=46
